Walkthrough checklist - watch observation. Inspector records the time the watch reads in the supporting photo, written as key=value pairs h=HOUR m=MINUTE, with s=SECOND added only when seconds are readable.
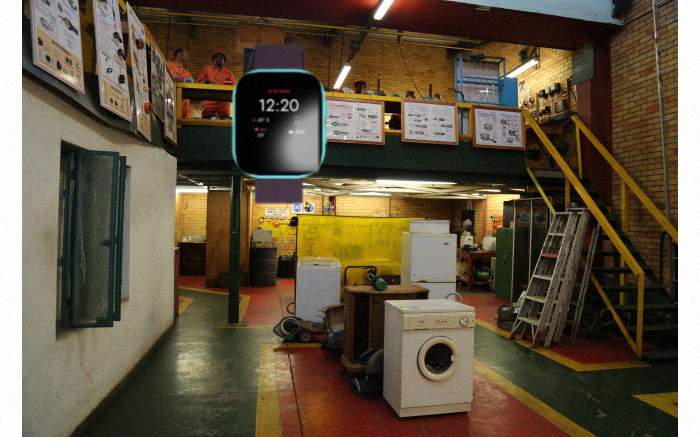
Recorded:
h=12 m=20
